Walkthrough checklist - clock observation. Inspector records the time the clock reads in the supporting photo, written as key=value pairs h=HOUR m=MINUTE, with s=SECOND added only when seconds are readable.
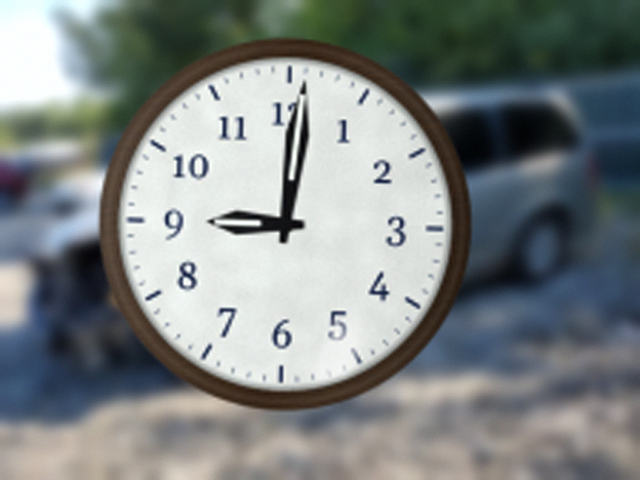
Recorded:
h=9 m=1
